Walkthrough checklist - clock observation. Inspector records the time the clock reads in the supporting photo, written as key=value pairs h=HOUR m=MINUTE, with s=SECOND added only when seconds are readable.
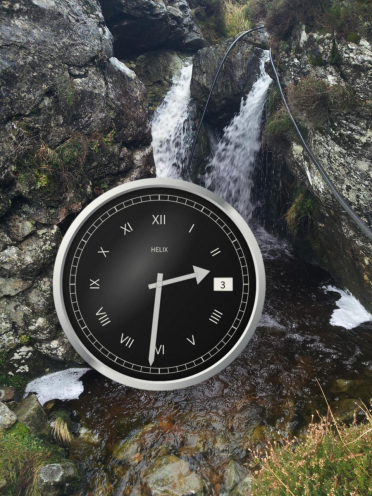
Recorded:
h=2 m=31
